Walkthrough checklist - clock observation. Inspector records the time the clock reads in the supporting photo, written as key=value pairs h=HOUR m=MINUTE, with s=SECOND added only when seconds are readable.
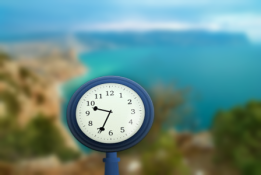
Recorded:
h=9 m=34
